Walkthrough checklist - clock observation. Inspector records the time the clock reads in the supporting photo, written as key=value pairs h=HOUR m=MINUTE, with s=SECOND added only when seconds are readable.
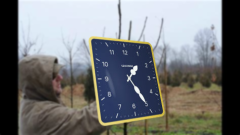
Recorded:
h=1 m=25
